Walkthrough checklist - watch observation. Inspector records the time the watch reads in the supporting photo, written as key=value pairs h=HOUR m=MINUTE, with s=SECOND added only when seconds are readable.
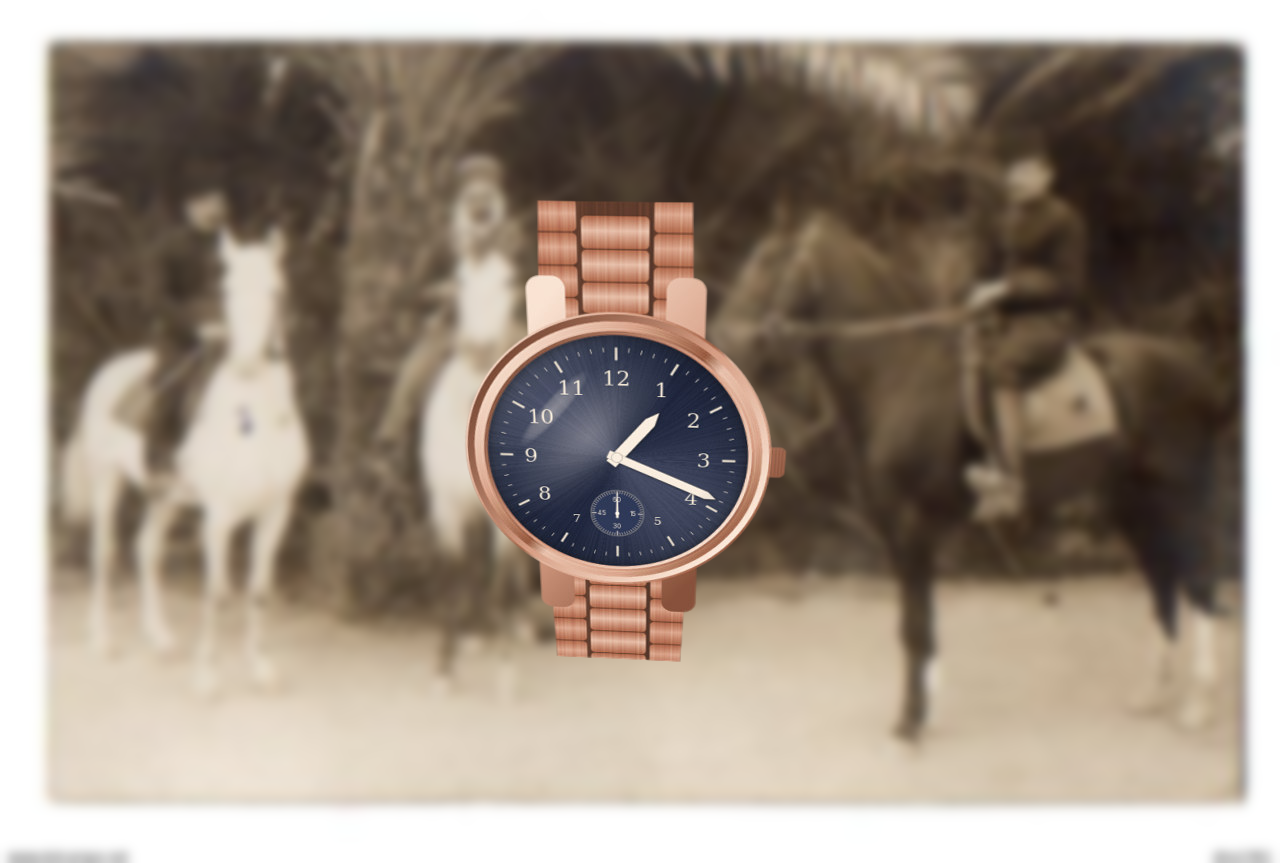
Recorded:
h=1 m=19
